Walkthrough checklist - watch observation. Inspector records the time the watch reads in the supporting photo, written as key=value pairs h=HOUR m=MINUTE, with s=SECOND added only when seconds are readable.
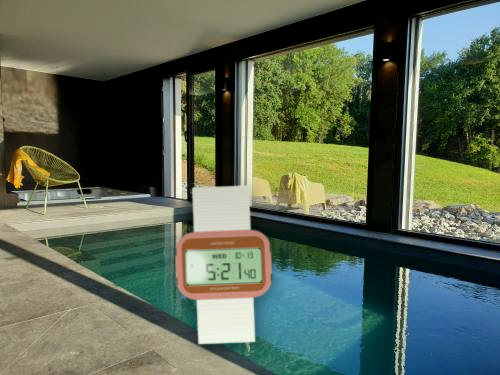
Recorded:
h=5 m=21
